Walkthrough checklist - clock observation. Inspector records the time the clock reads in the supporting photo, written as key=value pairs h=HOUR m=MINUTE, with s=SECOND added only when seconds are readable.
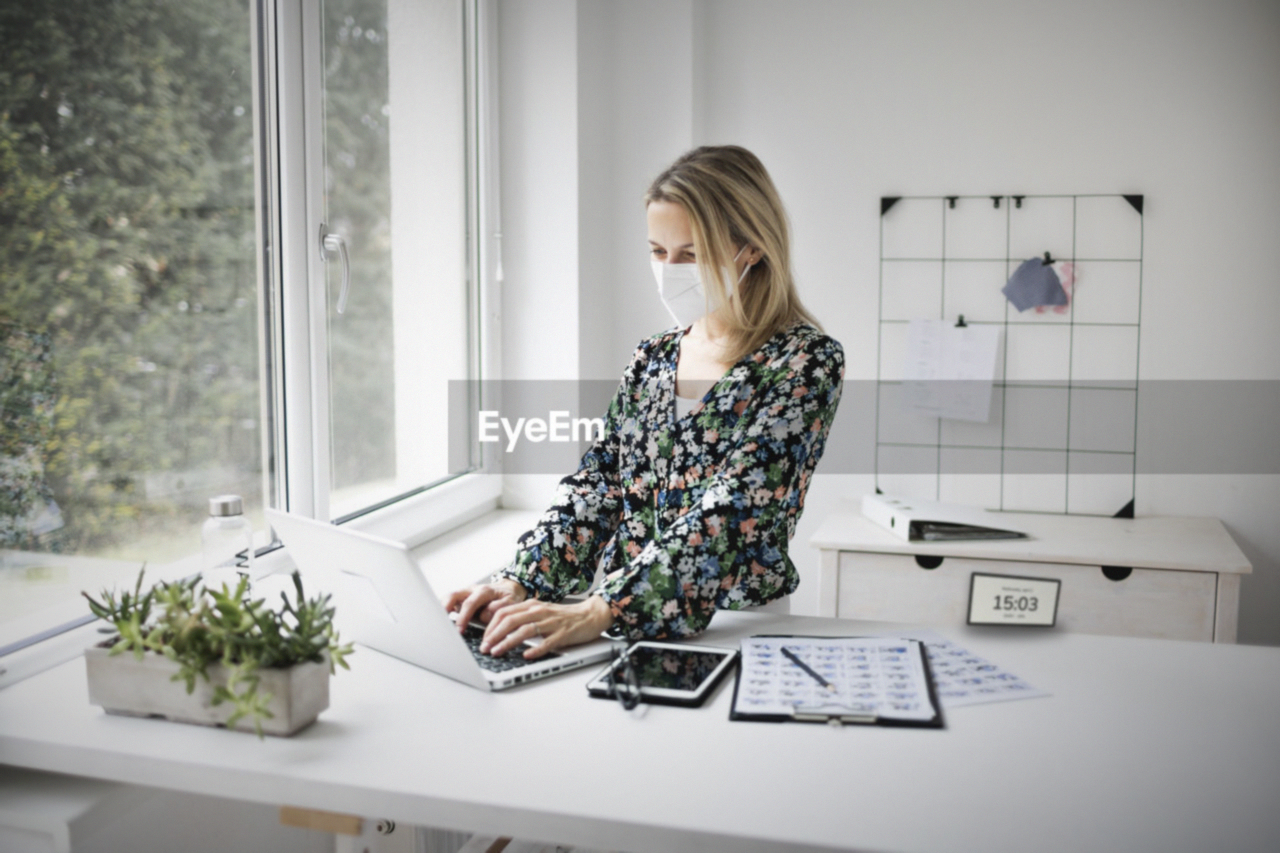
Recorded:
h=15 m=3
